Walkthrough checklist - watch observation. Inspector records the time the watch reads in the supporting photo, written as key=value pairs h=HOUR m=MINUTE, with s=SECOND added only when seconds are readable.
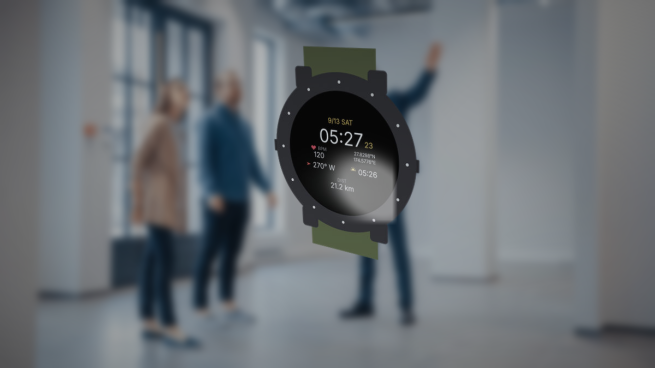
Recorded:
h=5 m=27
